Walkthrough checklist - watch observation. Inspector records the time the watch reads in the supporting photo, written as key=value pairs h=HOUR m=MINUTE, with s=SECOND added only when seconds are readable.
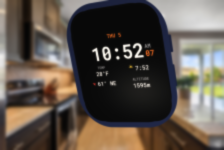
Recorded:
h=10 m=52
